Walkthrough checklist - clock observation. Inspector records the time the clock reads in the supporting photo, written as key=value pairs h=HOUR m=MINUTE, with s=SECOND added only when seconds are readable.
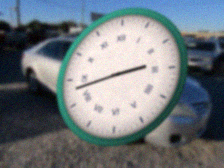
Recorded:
h=2 m=43
